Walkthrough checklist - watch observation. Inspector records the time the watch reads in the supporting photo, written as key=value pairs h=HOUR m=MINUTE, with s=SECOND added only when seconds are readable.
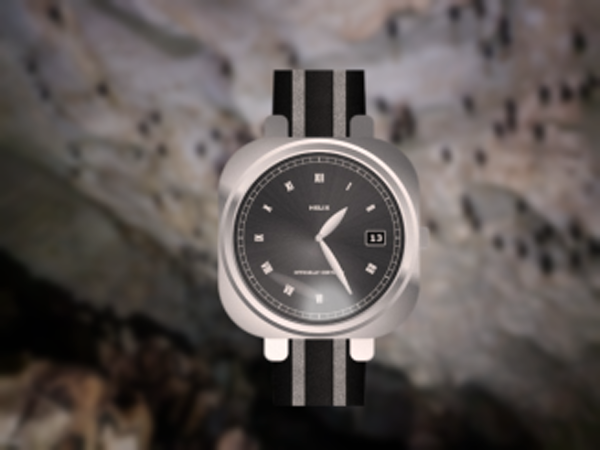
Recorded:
h=1 m=25
